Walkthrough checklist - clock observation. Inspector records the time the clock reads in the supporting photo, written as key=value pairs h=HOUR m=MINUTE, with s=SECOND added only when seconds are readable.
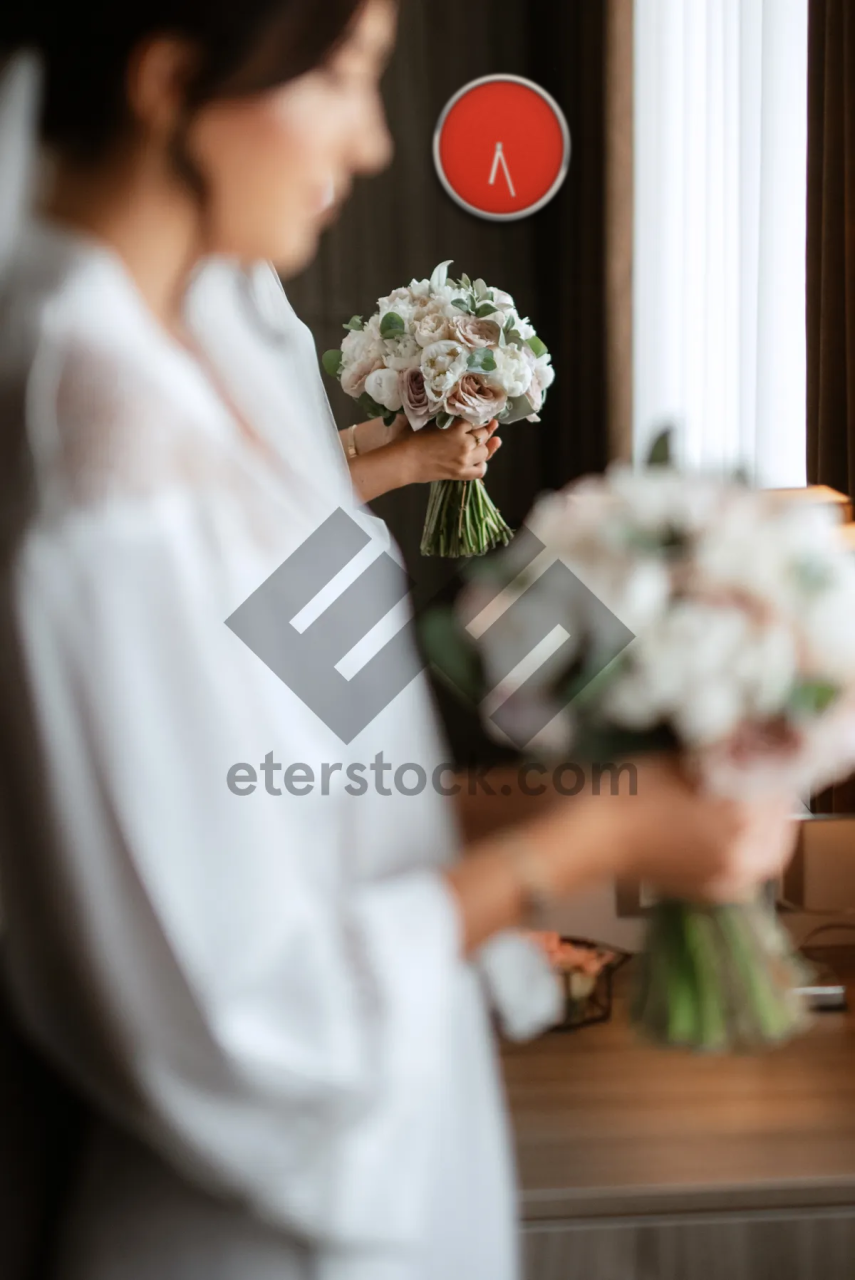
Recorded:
h=6 m=27
